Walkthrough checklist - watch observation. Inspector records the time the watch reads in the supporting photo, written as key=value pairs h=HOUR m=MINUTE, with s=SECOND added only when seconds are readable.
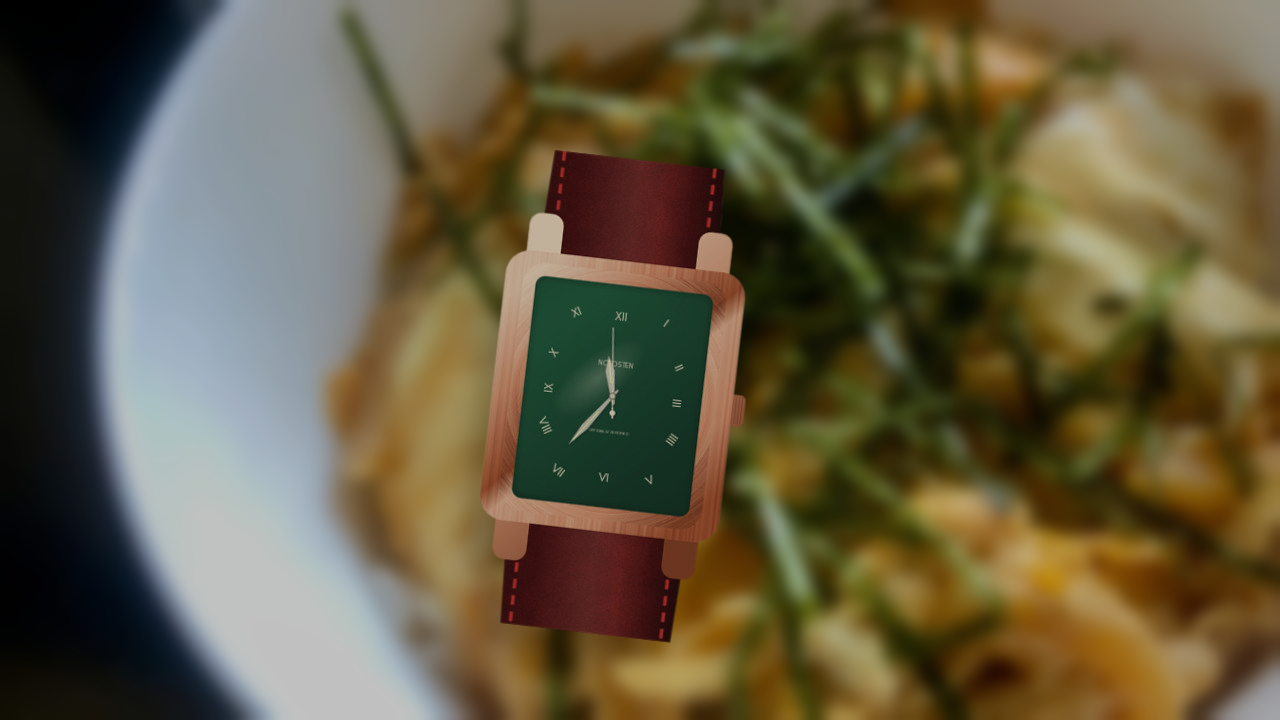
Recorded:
h=11 m=35 s=59
